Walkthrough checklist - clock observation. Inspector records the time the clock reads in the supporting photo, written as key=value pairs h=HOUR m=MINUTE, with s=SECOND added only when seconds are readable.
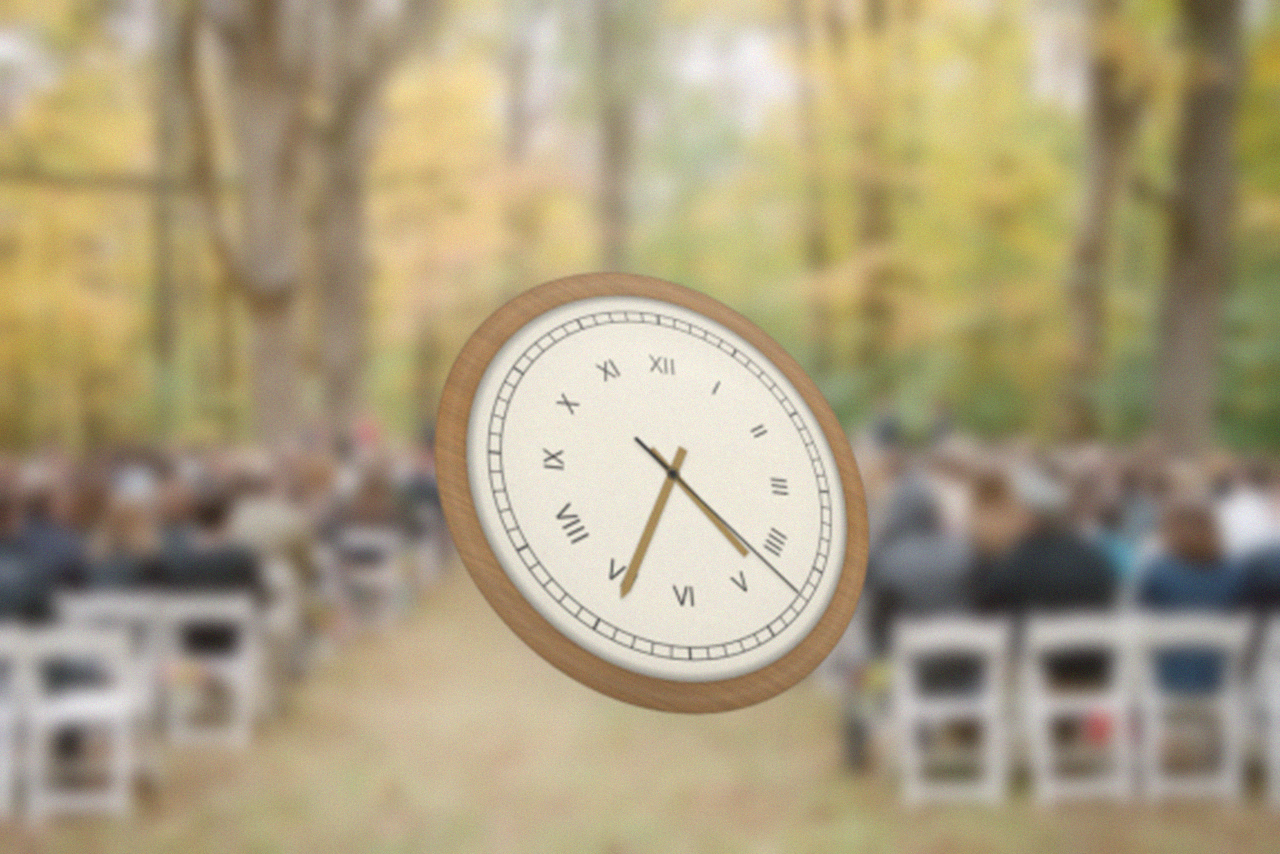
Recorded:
h=4 m=34 s=22
